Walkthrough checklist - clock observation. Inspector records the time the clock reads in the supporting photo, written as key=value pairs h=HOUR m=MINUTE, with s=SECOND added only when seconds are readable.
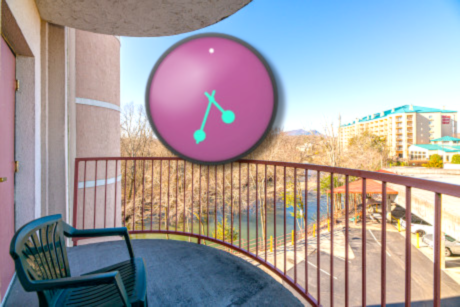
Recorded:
h=4 m=33
